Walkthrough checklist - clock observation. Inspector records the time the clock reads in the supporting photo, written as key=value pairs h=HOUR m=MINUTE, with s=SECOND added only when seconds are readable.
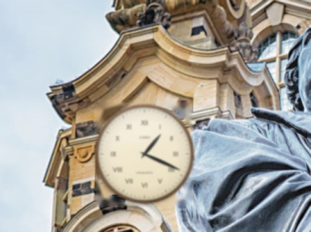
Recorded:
h=1 m=19
